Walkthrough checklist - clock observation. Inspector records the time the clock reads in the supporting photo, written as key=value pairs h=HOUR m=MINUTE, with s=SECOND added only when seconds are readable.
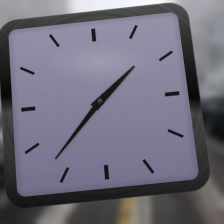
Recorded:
h=1 m=37
